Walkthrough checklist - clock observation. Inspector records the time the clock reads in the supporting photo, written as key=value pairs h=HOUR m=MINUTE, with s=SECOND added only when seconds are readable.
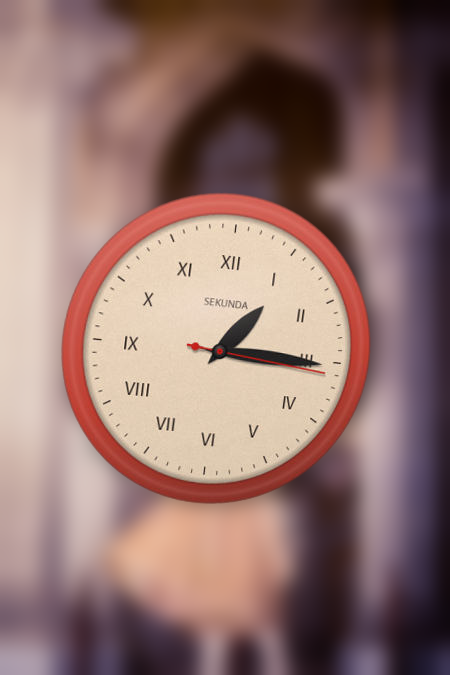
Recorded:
h=1 m=15 s=16
